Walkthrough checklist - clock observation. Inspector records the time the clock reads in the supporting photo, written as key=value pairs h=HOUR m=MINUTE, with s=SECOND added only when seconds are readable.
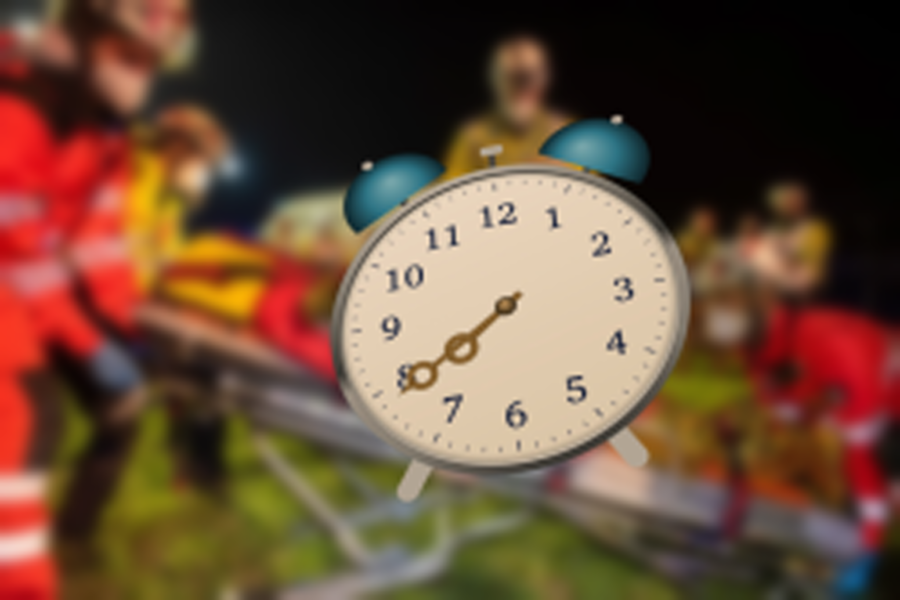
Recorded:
h=7 m=39
